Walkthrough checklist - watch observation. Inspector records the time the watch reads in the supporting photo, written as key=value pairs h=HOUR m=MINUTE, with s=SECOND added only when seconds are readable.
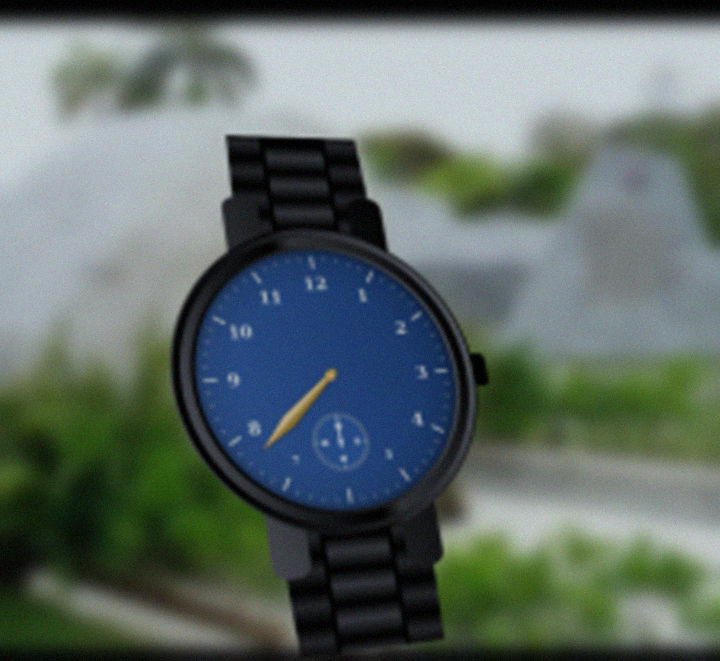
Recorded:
h=7 m=38
